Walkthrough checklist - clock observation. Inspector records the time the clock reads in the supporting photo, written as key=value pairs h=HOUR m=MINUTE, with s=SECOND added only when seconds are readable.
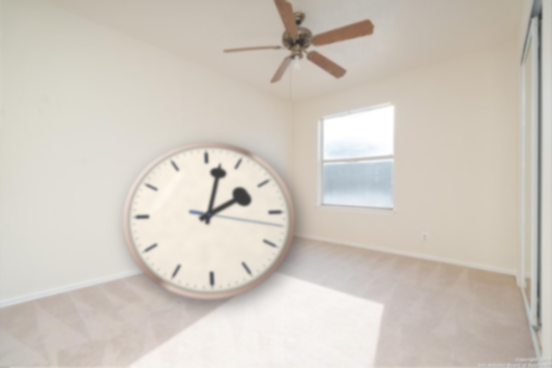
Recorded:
h=2 m=2 s=17
